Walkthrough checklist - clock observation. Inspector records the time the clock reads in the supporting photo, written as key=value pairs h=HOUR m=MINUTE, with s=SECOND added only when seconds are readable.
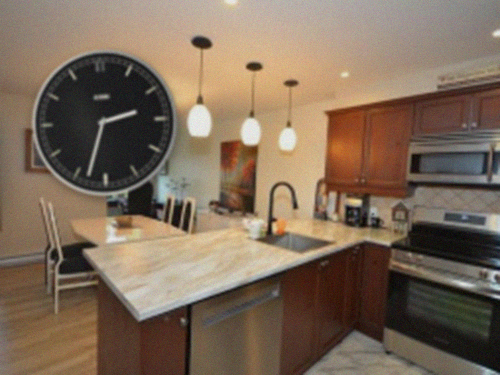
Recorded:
h=2 m=33
